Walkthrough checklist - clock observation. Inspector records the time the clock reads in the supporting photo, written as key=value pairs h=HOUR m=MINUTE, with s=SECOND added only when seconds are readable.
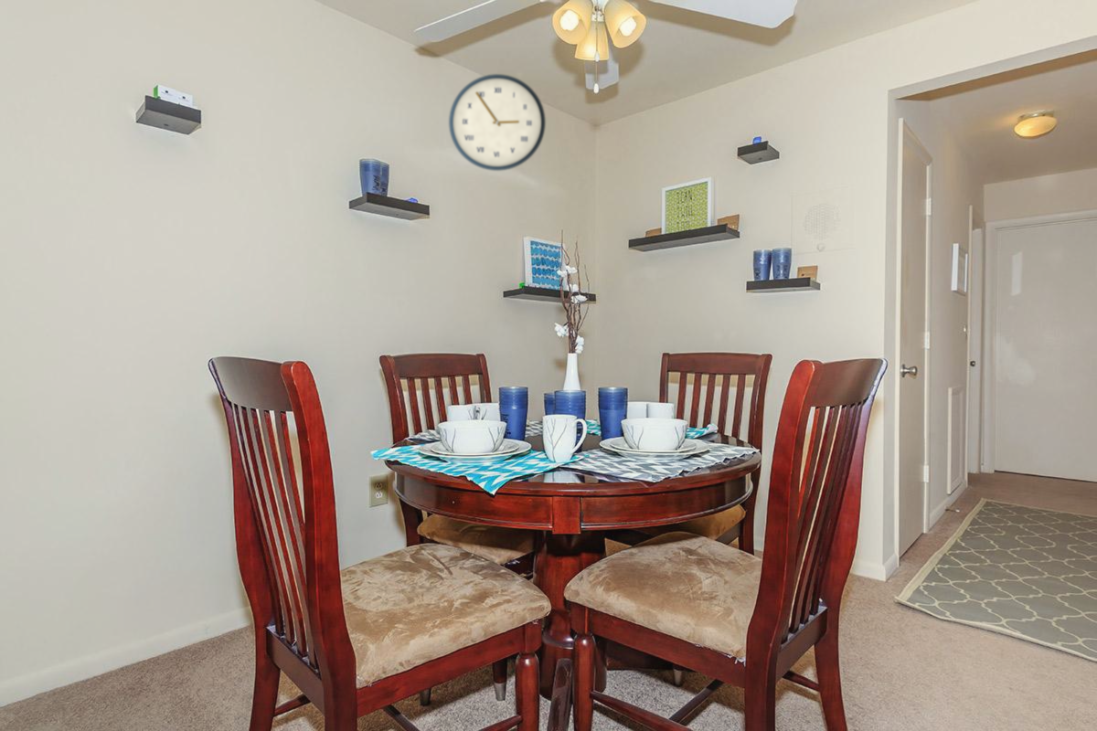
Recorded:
h=2 m=54
